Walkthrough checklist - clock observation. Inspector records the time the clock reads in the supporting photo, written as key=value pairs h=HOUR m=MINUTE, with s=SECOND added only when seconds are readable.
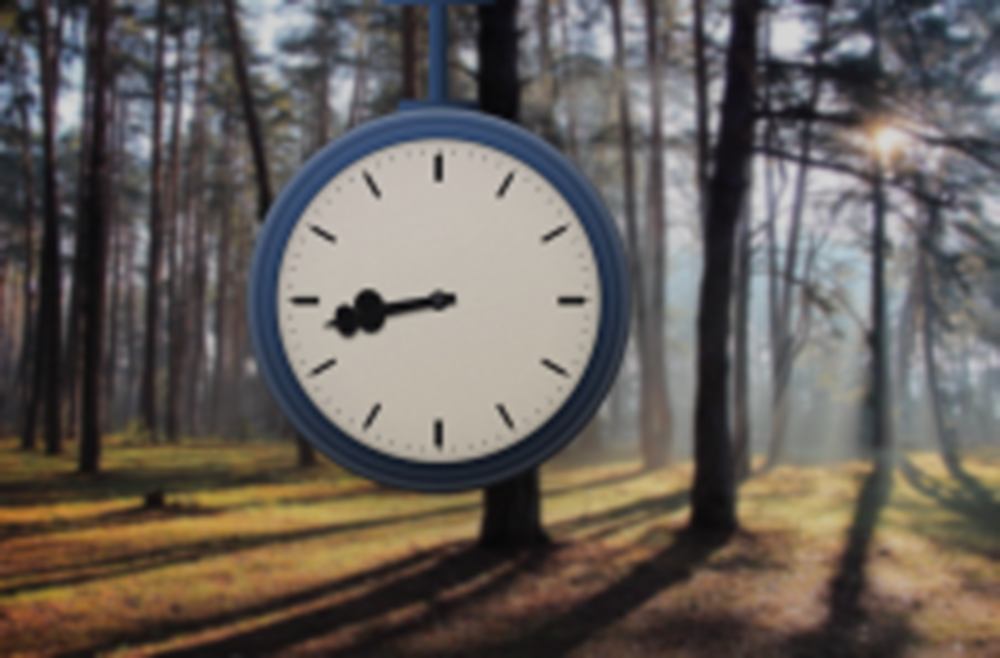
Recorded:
h=8 m=43
